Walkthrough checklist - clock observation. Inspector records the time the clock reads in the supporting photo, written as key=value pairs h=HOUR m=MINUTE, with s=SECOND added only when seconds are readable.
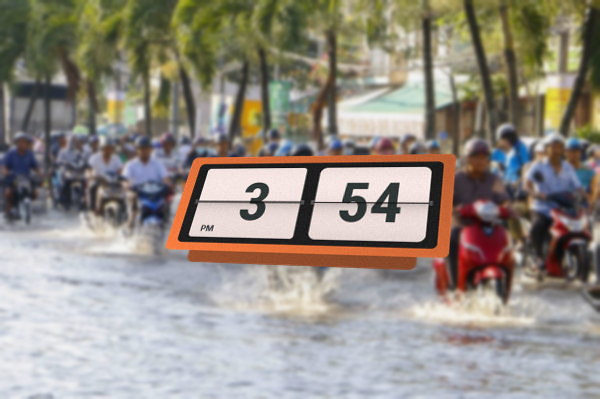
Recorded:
h=3 m=54
